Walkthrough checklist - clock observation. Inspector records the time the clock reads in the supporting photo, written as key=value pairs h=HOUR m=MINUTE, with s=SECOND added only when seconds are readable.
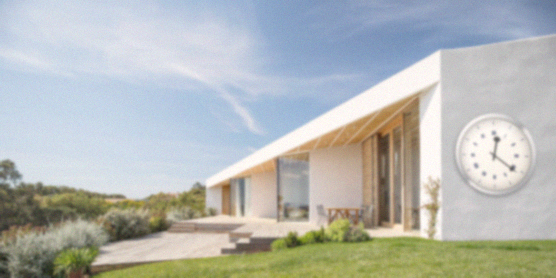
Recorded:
h=12 m=21
